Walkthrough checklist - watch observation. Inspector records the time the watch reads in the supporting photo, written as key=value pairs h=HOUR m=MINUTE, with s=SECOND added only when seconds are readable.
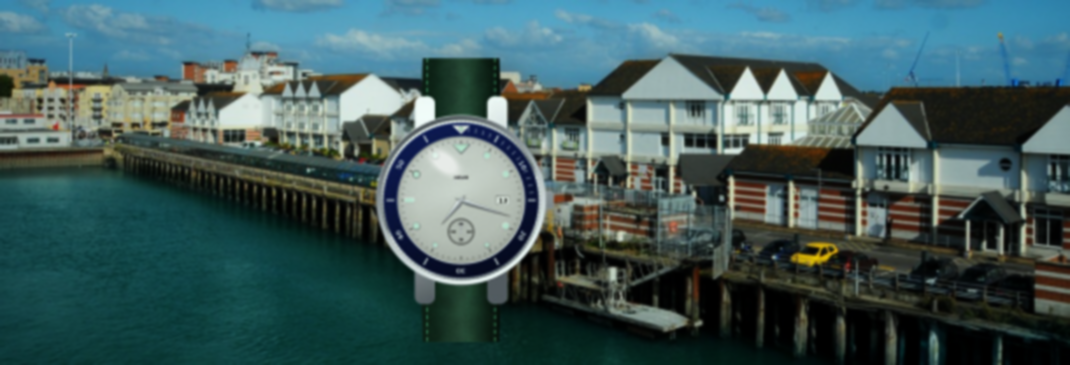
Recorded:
h=7 m=18
